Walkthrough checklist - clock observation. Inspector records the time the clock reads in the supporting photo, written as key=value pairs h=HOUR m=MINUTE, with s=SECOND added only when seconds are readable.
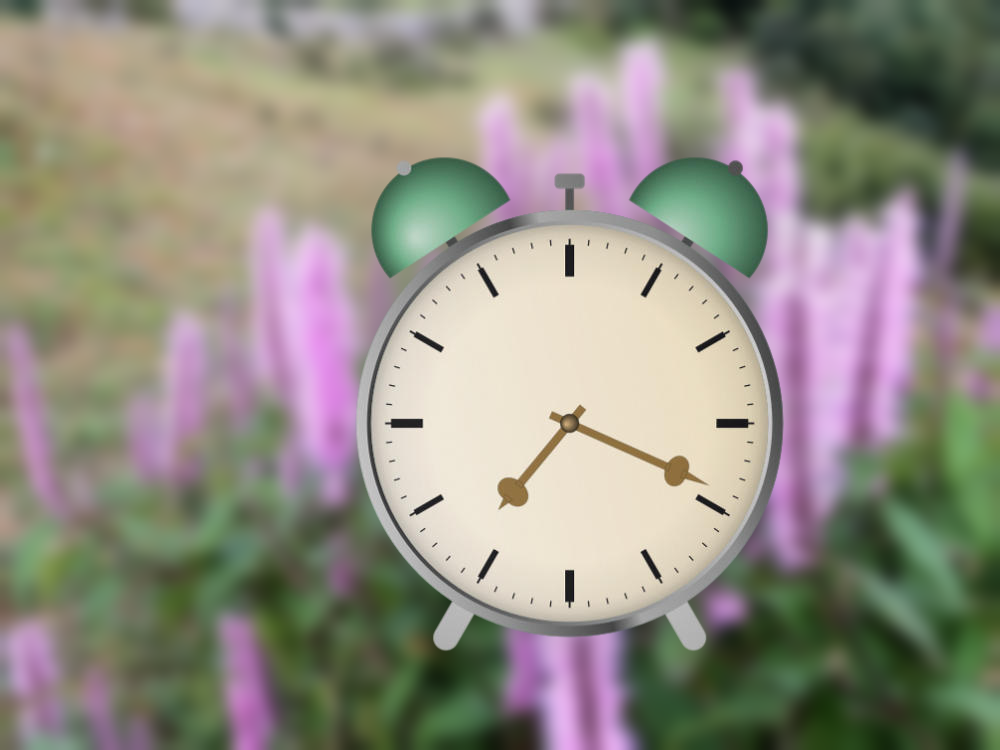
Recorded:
h=7 m=19
